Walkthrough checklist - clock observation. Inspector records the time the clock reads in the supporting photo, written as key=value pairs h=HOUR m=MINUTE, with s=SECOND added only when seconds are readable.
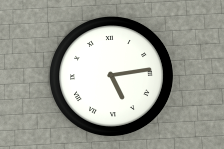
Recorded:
h=5 m=14
